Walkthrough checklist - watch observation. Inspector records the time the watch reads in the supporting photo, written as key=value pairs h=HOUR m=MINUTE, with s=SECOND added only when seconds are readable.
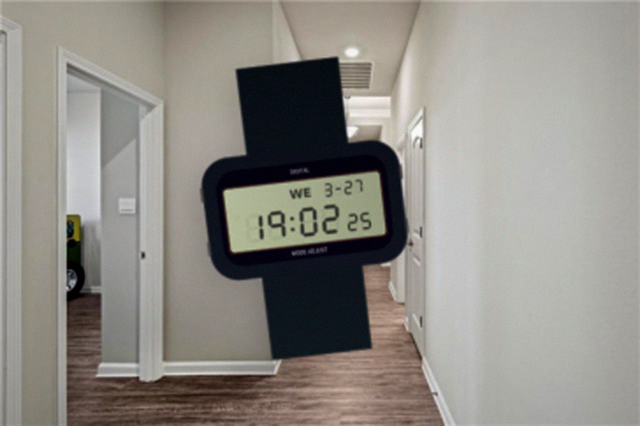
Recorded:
h=19 m=2 s=25
